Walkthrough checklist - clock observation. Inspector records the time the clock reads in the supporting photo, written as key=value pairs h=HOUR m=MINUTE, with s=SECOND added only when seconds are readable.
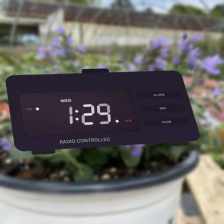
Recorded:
h=1 m=29
